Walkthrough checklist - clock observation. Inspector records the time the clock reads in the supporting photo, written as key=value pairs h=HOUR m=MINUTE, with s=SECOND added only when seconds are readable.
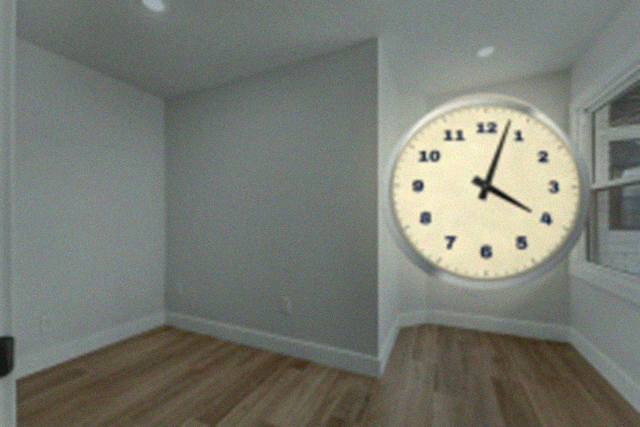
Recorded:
h=4 m=3
